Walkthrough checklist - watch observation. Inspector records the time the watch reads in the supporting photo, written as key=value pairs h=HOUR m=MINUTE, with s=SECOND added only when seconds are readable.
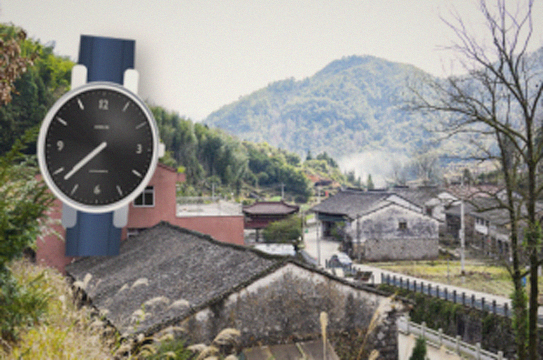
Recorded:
h=7 m=38
